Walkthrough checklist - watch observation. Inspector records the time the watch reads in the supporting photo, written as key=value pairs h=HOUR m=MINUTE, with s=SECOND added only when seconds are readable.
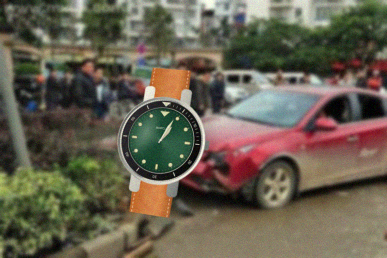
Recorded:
h=1 m=4
